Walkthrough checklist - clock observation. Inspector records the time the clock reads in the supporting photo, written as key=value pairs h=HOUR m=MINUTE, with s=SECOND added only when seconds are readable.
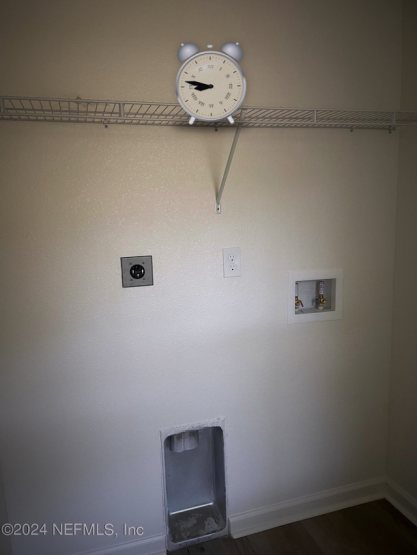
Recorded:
h=8 m=47
